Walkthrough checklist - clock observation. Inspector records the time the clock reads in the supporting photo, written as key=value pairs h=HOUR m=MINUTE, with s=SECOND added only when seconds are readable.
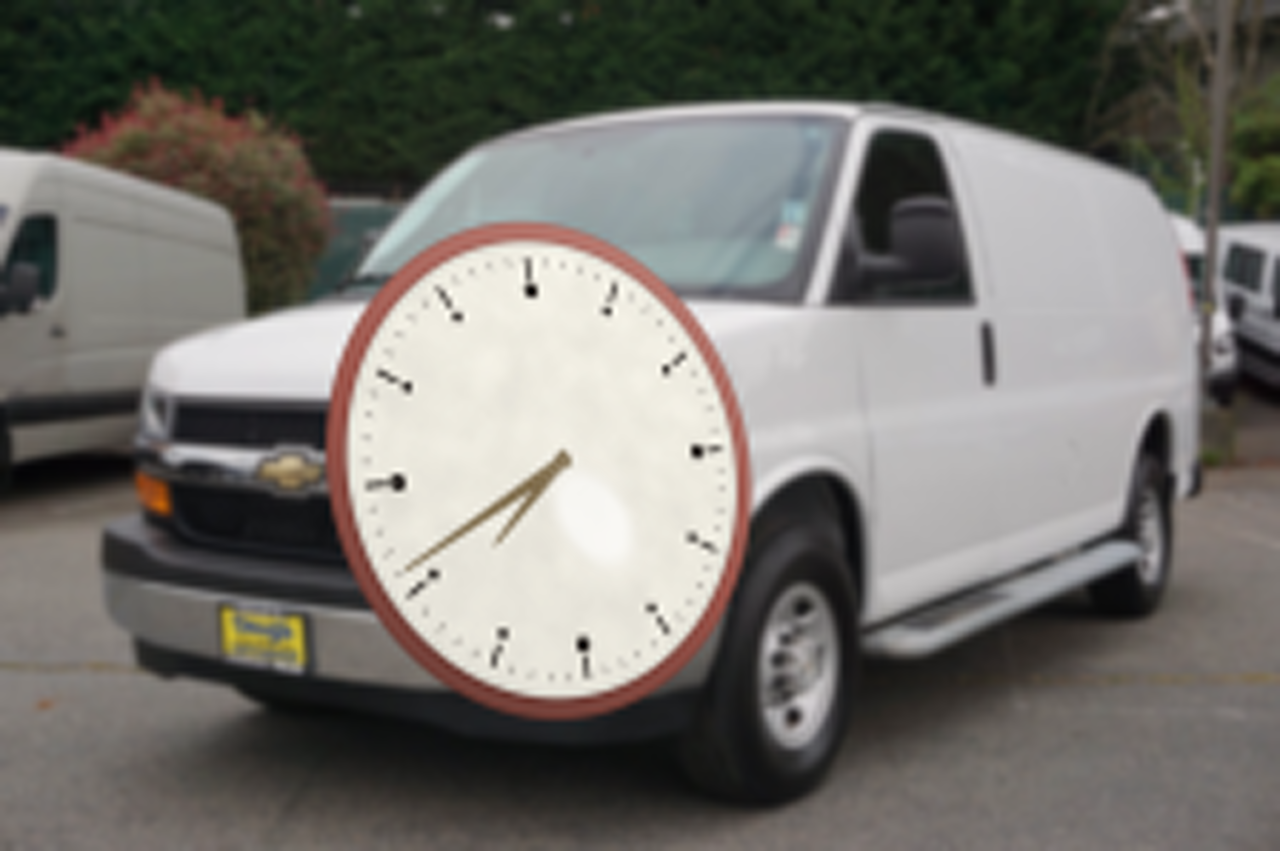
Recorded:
h=7 m=41
